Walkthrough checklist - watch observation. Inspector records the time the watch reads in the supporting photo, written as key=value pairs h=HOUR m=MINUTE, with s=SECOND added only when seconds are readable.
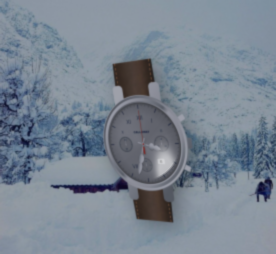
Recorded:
h=3 m=33
